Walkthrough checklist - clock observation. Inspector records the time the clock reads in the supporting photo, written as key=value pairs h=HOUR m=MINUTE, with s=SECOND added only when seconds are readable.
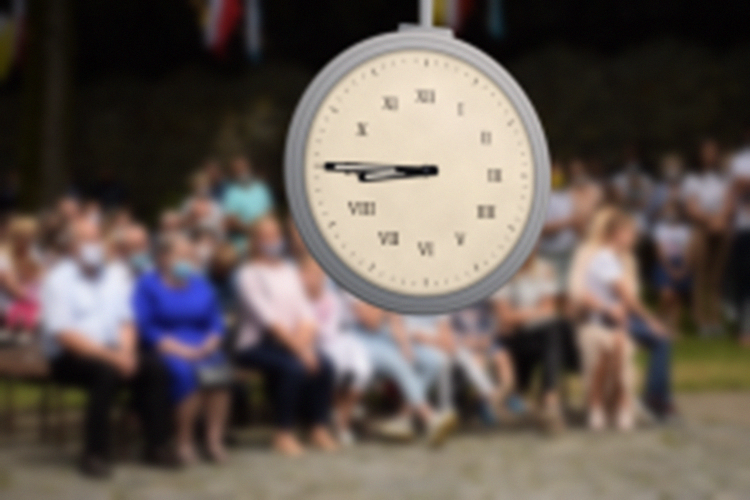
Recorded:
h=8 m=45
